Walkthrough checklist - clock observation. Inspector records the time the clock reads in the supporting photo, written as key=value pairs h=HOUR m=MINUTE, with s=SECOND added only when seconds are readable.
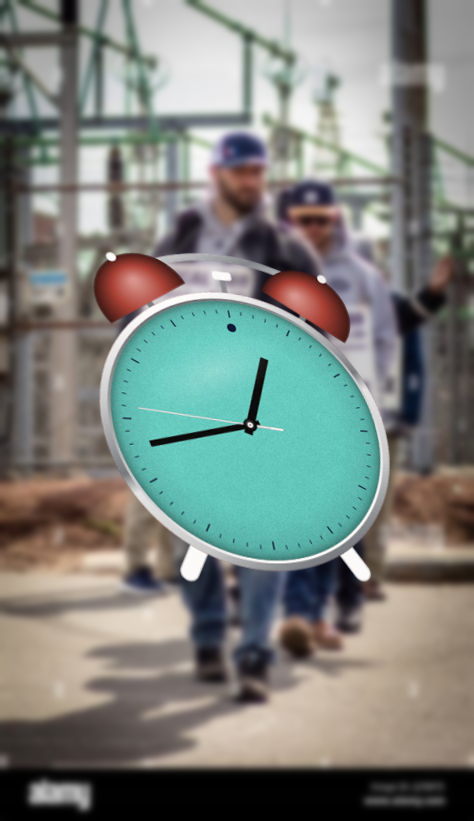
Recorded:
h=12 m=42 s=46
